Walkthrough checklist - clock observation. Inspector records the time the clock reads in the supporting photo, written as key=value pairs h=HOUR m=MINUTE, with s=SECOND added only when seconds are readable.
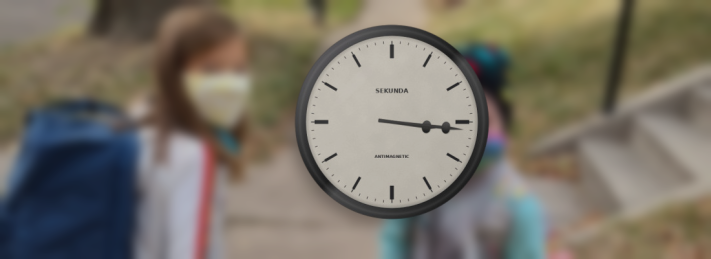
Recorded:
h=3 m=16
